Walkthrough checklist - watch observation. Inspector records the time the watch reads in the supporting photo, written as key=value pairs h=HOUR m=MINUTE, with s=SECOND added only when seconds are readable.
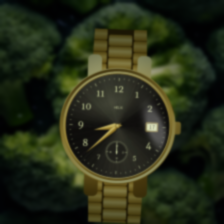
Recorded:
h=8 m=38
